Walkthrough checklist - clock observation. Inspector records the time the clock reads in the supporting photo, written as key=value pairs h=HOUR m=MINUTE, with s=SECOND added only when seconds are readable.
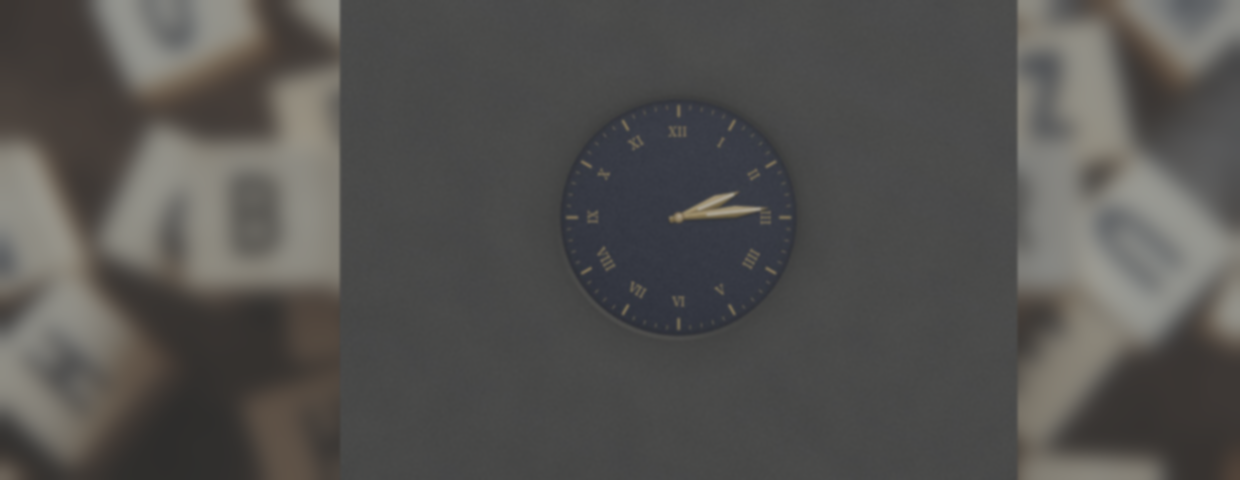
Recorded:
h=2 m=14
